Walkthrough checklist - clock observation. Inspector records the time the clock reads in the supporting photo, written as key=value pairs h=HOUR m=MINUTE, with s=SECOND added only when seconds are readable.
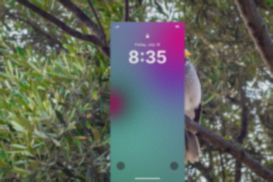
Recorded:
h=8 m=35
